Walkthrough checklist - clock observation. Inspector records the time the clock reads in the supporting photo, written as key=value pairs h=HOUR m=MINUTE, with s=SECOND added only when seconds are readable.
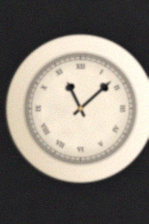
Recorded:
h=11 m=8
